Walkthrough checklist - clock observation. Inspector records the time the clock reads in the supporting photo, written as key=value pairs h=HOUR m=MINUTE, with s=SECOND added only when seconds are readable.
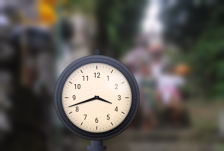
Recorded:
h=3 m=42
